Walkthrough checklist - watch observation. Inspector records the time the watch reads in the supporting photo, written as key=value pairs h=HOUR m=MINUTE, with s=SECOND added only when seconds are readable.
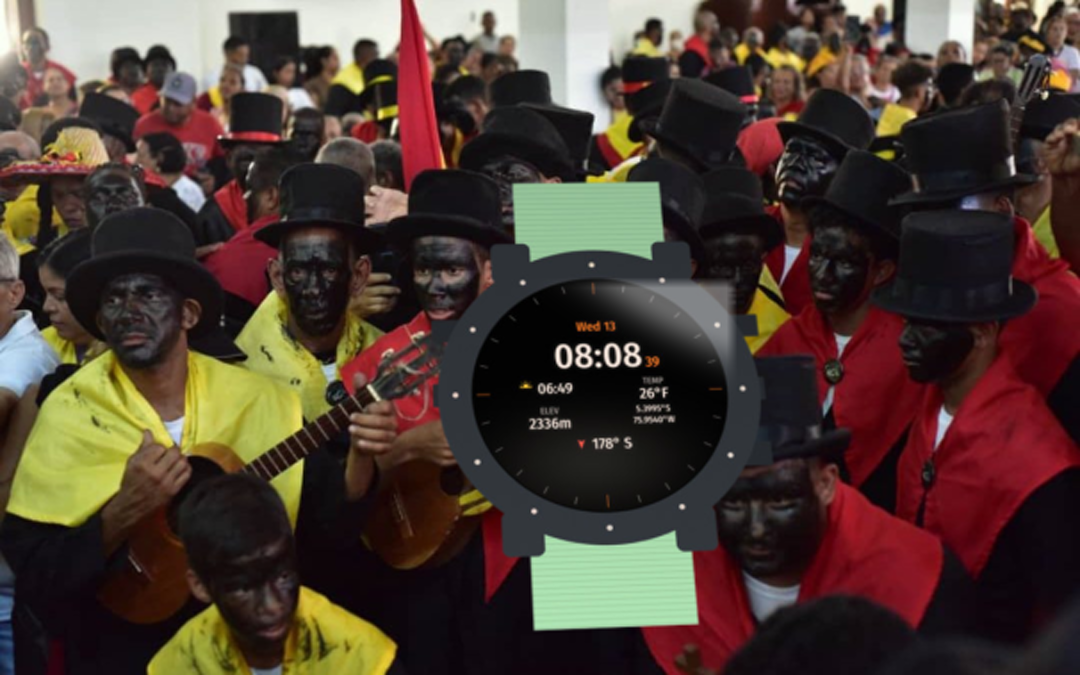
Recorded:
h=8 m=8 s=39
